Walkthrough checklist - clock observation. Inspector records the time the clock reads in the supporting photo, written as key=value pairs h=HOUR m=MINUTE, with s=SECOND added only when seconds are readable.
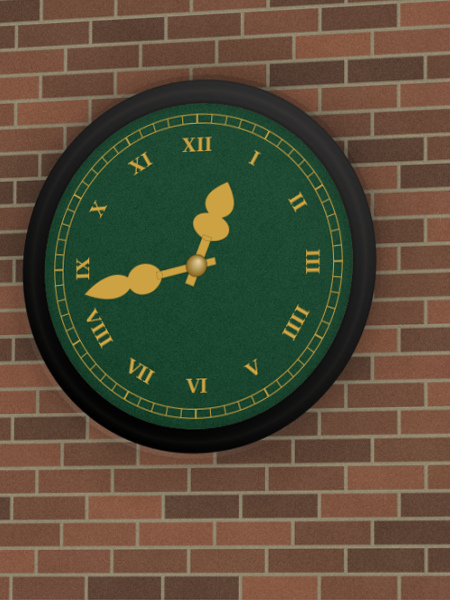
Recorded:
h=12 m=43
